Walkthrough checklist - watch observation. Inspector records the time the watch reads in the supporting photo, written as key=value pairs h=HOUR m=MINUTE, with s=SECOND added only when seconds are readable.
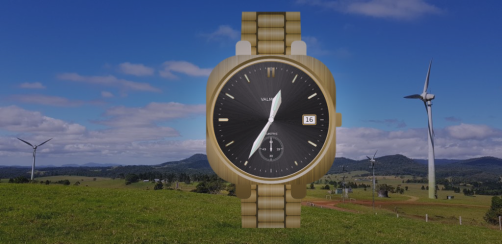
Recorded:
h=12 m=35
